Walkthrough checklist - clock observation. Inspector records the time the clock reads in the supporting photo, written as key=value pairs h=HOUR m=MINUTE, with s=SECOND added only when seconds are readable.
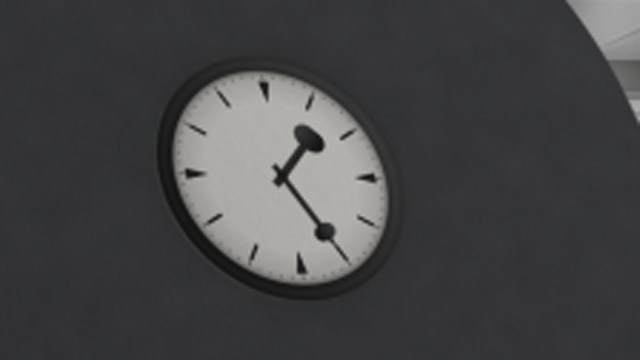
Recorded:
h=1 m=25
